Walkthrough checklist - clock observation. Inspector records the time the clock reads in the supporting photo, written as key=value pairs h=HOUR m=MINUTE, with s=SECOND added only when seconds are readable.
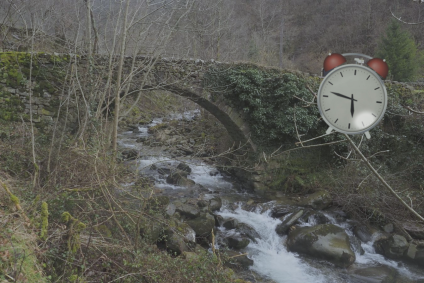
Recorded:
h=5 m=47
